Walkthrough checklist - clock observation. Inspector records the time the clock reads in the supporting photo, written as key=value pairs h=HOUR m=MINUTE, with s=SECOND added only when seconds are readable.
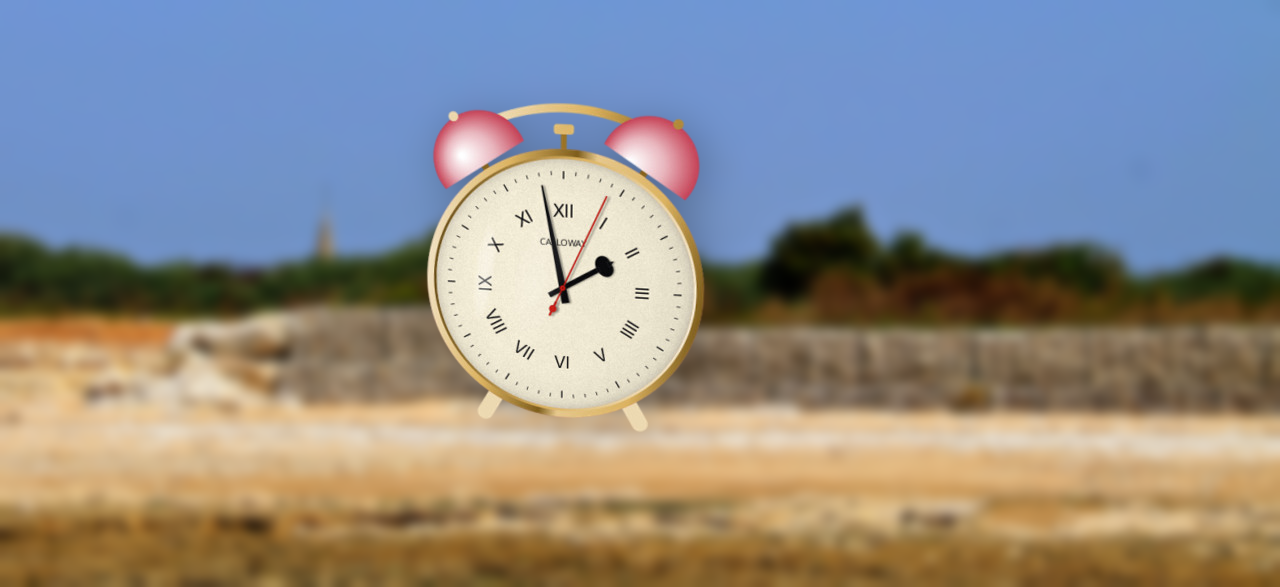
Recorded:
h=1 m=58 s=4
